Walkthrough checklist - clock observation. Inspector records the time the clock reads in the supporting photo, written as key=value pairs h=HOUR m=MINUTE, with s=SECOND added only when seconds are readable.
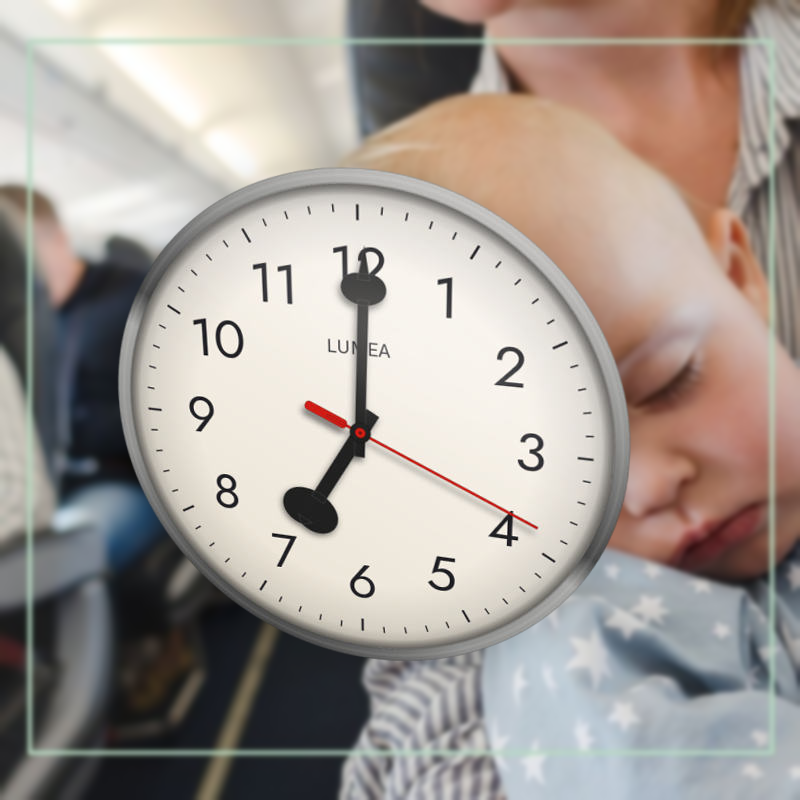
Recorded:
h=7 m=0 s=19
